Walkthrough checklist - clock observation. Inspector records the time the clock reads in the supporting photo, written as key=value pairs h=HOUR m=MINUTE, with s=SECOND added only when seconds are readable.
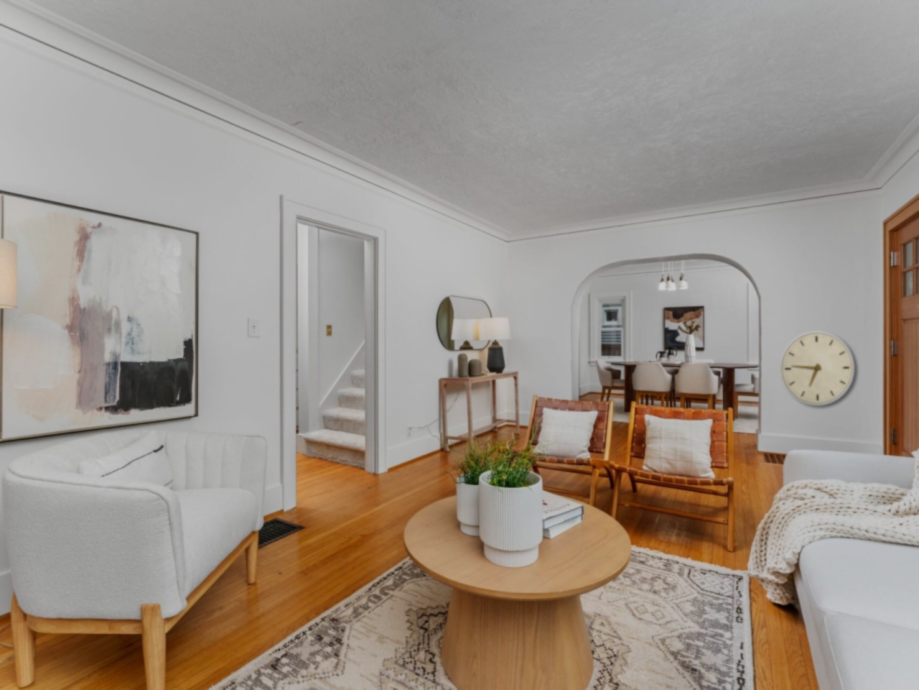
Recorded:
h=6 m=46
